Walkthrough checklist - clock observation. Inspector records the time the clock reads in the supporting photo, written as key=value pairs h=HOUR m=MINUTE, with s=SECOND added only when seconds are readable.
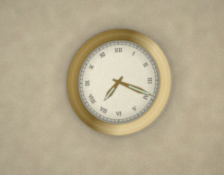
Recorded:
h=7 m=19
